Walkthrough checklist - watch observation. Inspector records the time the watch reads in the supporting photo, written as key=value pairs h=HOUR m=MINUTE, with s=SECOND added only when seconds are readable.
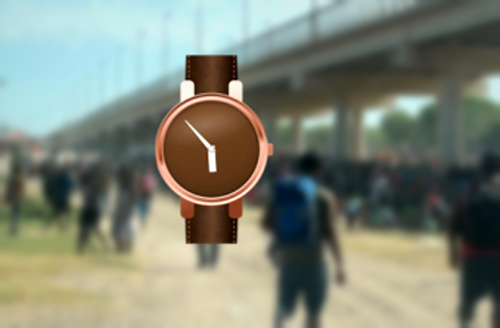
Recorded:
h=5 m=53
